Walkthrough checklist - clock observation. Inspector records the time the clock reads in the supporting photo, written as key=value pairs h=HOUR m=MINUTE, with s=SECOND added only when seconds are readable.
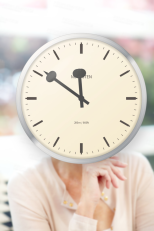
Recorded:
h=11 m=51
